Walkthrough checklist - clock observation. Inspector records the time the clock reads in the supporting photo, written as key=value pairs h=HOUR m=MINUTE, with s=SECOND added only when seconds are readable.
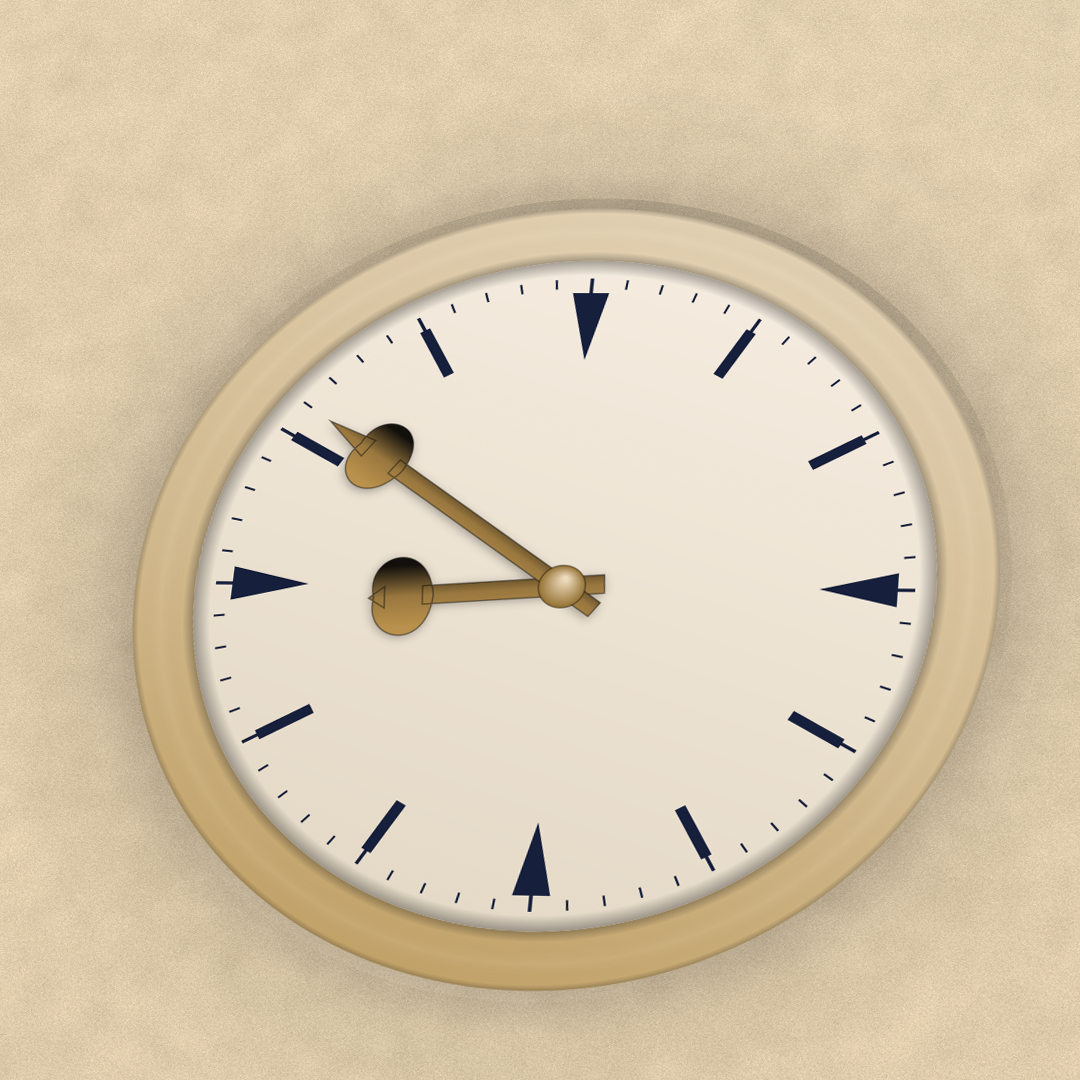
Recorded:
h=8 m=51
